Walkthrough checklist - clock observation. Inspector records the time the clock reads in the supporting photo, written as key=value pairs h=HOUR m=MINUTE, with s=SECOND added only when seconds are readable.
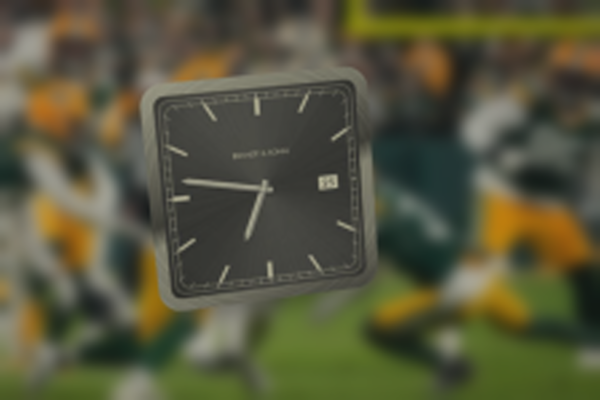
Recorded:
h=6 m=47
